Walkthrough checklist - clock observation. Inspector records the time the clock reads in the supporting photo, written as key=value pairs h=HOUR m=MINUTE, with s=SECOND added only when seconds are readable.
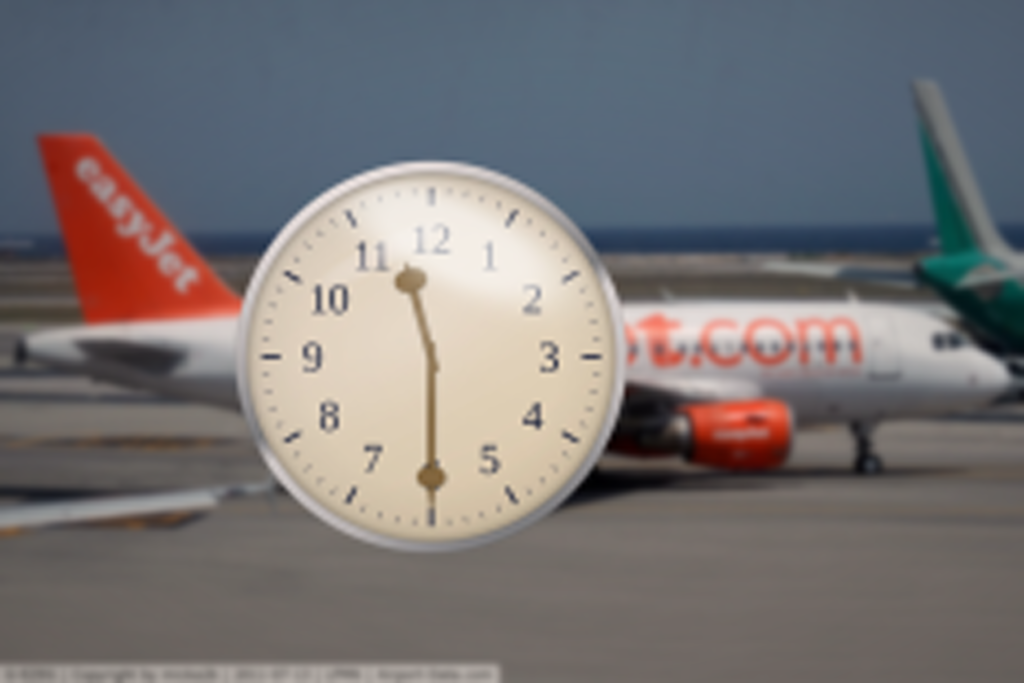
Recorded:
h=11 m=30
